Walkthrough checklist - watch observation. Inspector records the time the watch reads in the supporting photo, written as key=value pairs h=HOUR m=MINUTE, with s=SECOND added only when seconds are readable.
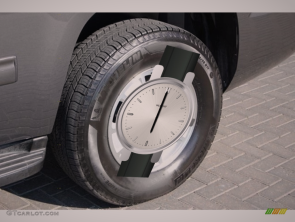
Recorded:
h=6 m=0
